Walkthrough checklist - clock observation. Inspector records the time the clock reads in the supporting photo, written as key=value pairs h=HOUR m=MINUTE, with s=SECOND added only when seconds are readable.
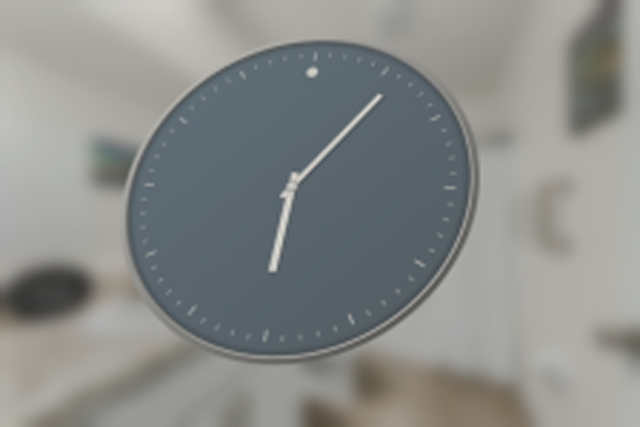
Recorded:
h=6 m=6
